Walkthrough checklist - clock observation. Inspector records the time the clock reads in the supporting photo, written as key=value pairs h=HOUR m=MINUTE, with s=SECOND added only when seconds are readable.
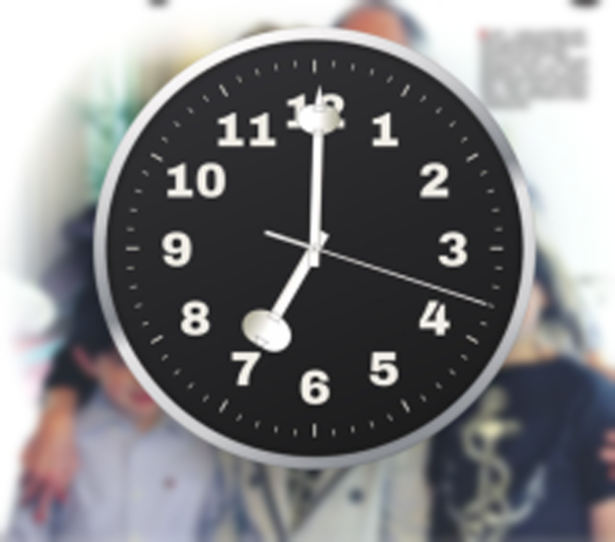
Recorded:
h=7 m=0 s=18
